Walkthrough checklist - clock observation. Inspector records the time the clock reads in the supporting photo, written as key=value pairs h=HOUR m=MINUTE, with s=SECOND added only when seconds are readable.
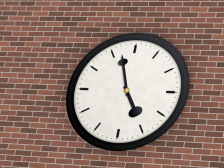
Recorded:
h=4 m=57
